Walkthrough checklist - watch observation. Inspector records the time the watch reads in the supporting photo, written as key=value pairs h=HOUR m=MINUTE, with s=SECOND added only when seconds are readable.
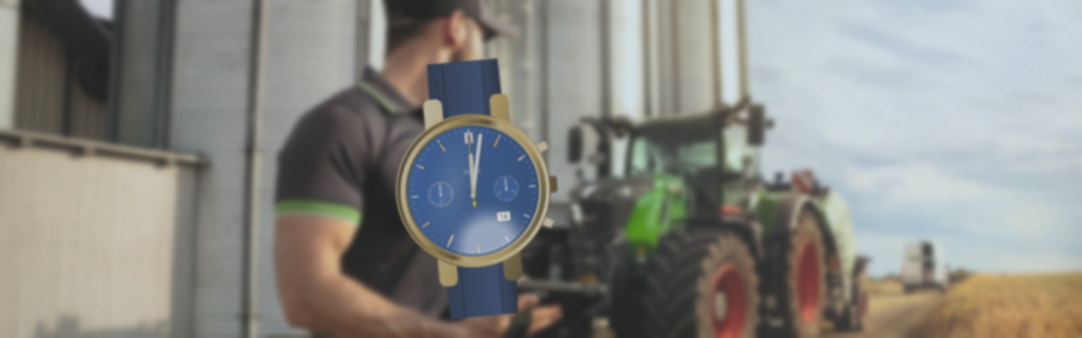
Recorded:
h=12 m=2
